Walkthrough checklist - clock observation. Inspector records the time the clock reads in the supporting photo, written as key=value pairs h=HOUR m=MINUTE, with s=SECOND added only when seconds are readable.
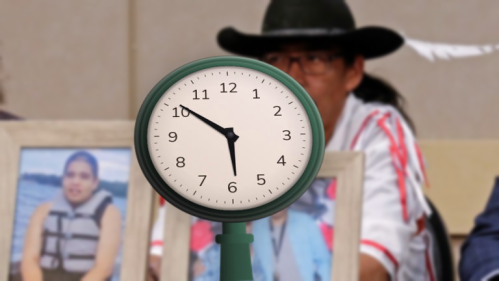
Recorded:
h=5 m=51
